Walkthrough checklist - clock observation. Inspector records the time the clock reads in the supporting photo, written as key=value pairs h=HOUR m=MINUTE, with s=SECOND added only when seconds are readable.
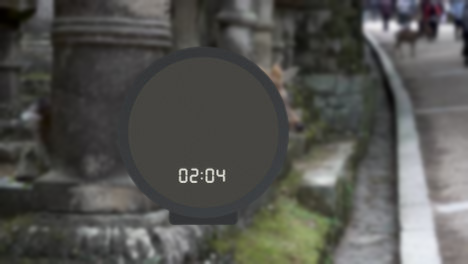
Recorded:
h=2 m=4
